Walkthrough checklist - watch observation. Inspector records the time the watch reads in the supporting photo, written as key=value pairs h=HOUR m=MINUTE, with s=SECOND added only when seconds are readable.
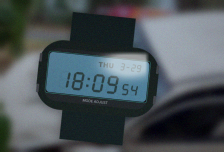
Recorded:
h=18 m=9 s=54
